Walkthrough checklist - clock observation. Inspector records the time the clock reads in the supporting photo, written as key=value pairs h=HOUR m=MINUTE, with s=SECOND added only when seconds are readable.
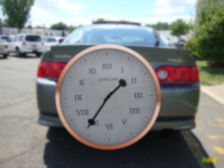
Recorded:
h=1 m=36
